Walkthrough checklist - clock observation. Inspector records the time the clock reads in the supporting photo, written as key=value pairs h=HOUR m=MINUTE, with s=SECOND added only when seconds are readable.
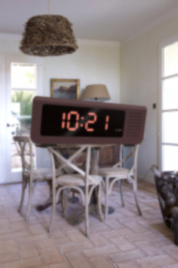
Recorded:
h=10 m=21
